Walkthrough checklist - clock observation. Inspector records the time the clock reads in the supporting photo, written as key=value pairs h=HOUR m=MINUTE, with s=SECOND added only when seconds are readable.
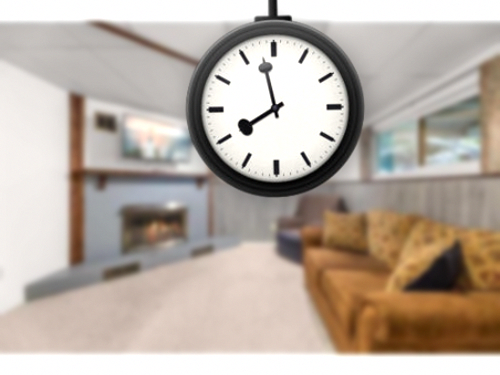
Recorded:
h=7 m=58
